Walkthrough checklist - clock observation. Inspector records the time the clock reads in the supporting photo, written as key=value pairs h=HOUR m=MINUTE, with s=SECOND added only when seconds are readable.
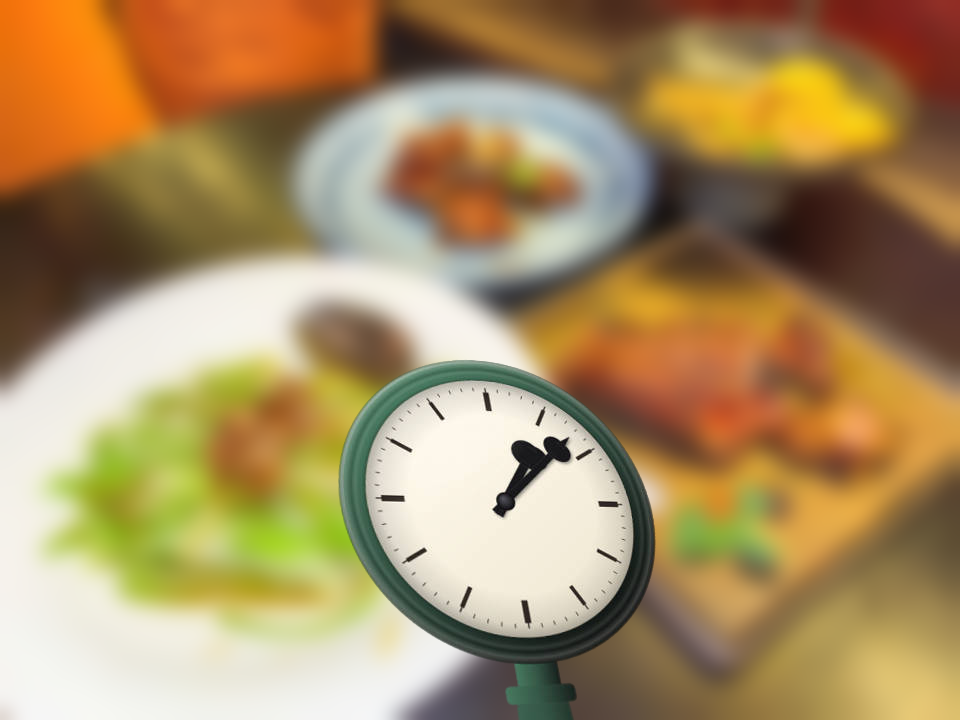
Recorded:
h=1 m=8
